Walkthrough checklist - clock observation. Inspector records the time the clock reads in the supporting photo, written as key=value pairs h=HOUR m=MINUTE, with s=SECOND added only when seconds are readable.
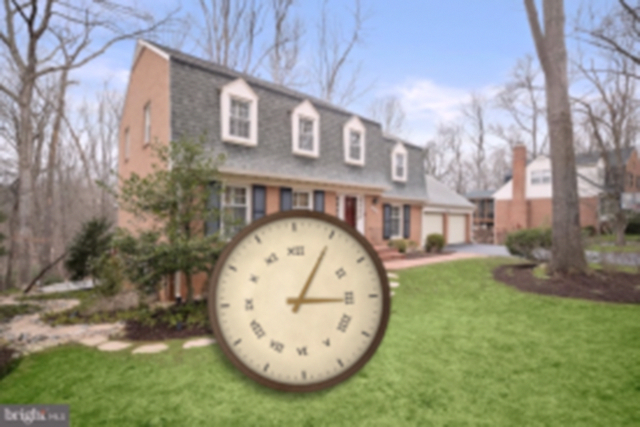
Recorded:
h=3 m=5
